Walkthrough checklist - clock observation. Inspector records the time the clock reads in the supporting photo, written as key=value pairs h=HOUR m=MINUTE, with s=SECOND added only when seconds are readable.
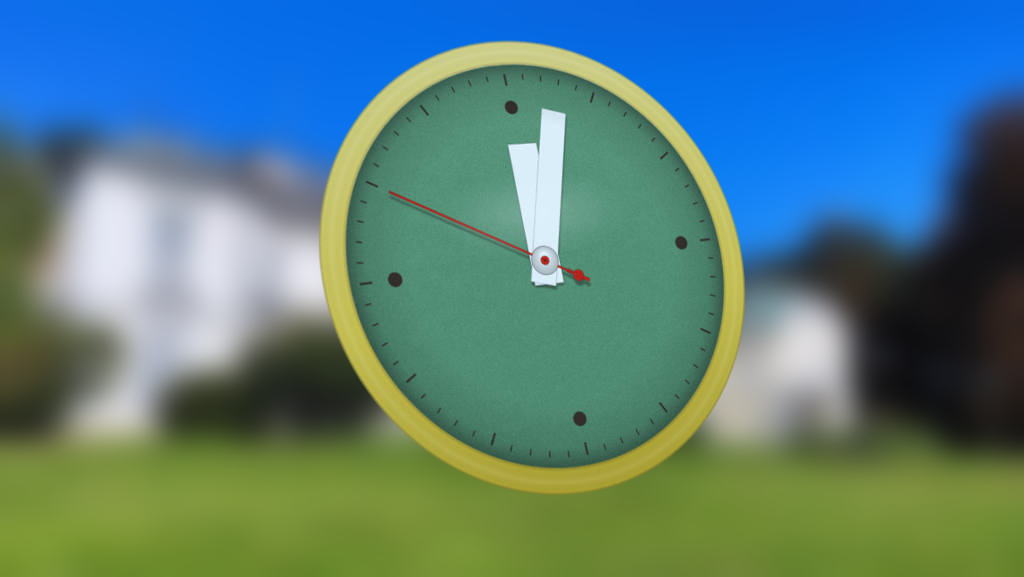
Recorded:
h=12 m=2 s=50
